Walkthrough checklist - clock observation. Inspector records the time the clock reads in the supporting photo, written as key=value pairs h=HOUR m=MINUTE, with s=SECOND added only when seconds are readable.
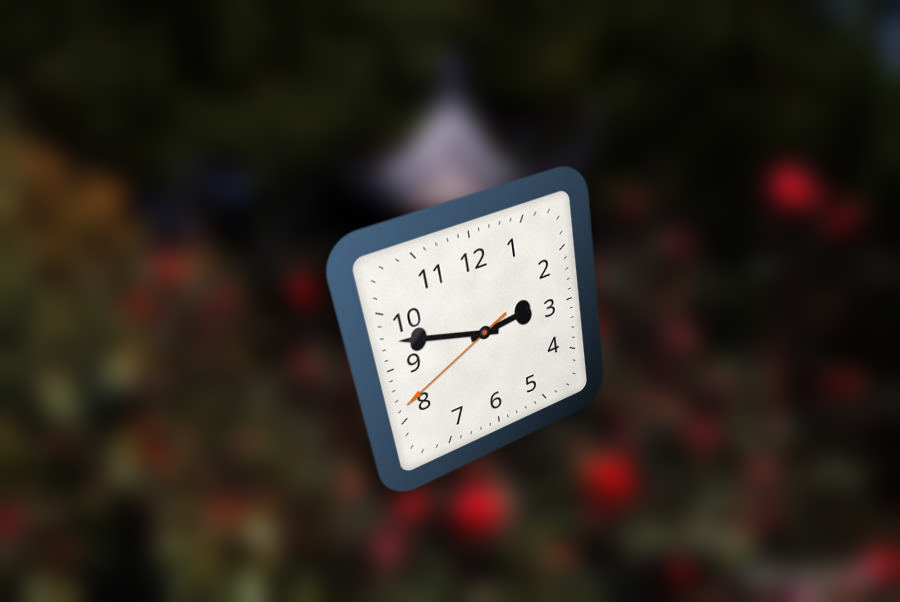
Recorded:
h=2 m=47 s=41
